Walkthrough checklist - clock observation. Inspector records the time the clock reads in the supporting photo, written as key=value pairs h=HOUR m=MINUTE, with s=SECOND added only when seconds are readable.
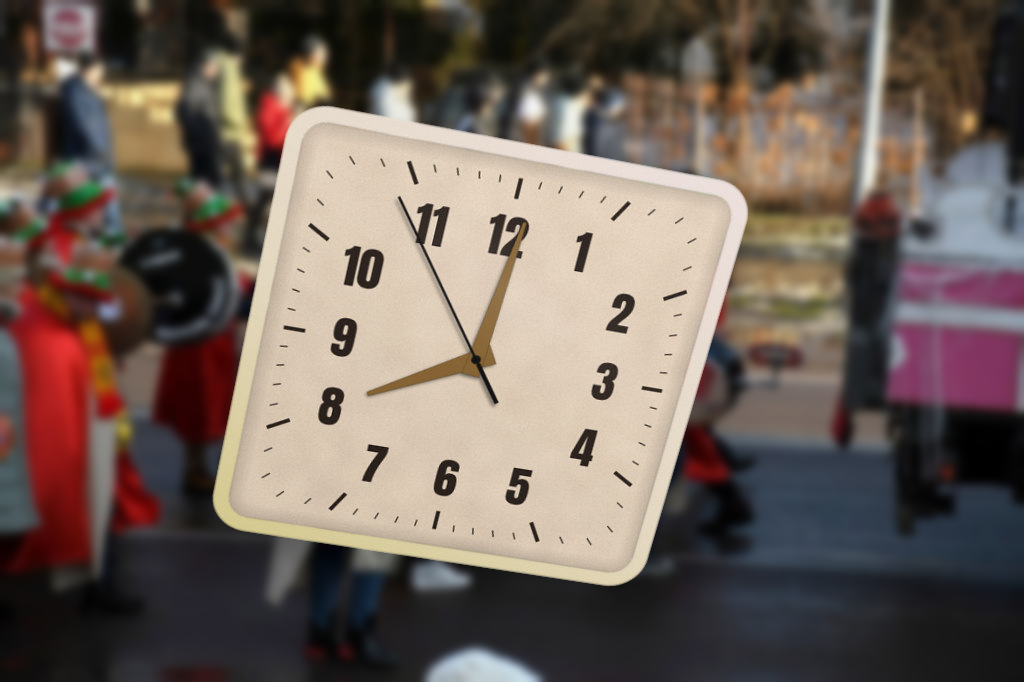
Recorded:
h=8 m=0 s=54
